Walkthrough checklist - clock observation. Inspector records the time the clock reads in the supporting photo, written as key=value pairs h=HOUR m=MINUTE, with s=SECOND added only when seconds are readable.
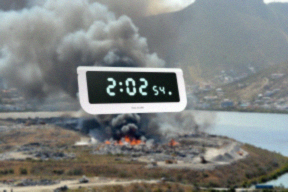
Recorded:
h=2 m=2 s=54
